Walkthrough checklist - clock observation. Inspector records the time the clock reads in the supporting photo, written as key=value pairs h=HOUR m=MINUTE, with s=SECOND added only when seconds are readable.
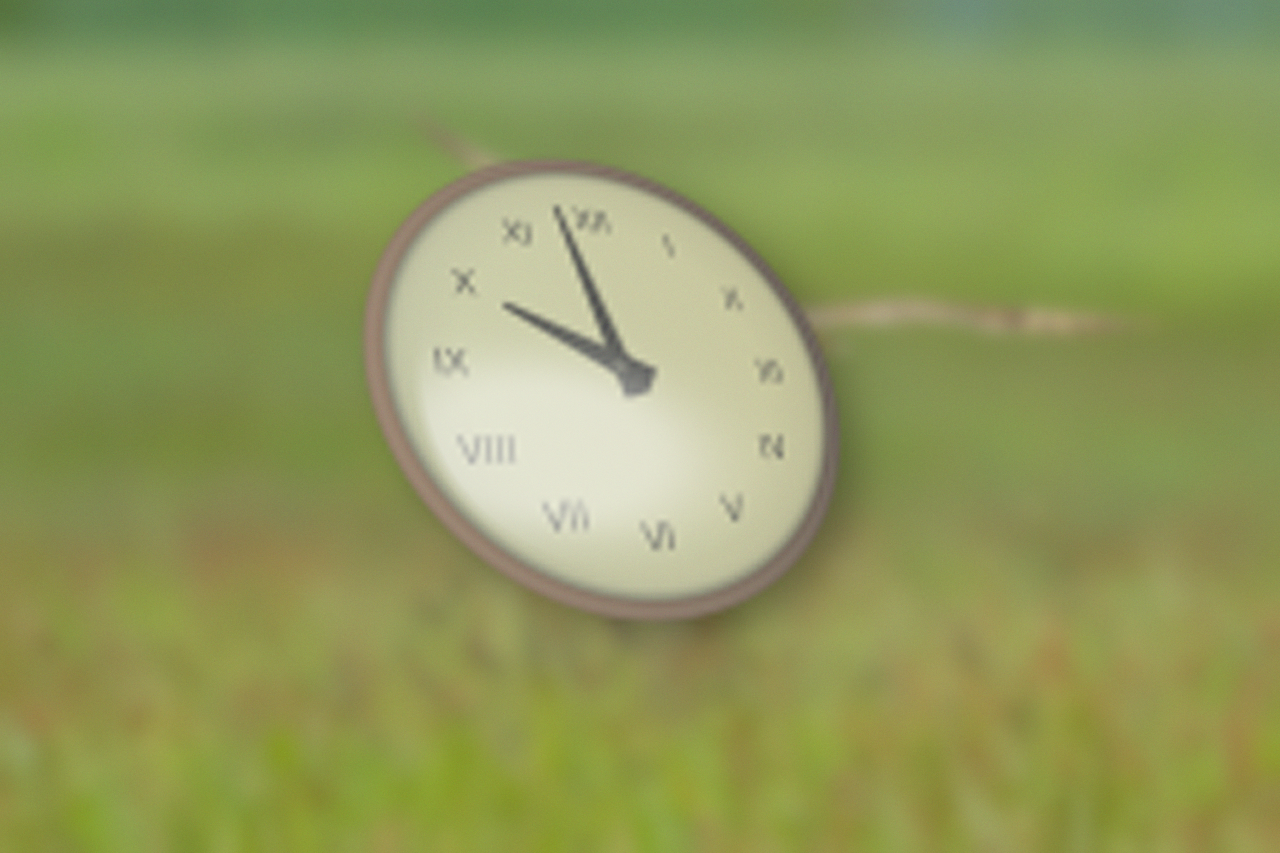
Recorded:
h=9 m=58
